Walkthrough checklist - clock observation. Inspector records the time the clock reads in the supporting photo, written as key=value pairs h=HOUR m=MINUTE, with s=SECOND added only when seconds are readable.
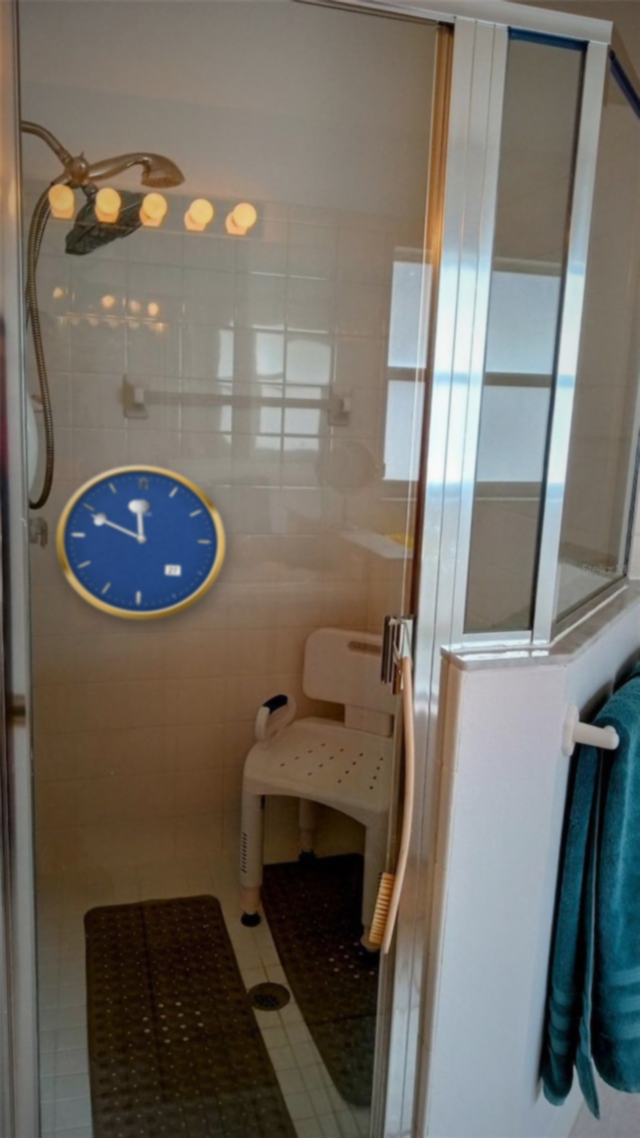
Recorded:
h=11 m=49
